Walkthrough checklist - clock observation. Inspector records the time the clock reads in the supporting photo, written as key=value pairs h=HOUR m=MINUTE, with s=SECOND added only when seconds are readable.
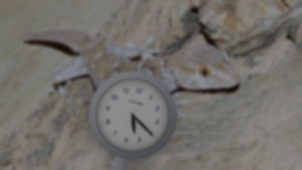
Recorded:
h=5 m=20
